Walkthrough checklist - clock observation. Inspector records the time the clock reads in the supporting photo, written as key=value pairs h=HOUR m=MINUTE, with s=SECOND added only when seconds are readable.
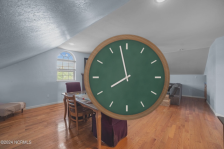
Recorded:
h=7 m=58
